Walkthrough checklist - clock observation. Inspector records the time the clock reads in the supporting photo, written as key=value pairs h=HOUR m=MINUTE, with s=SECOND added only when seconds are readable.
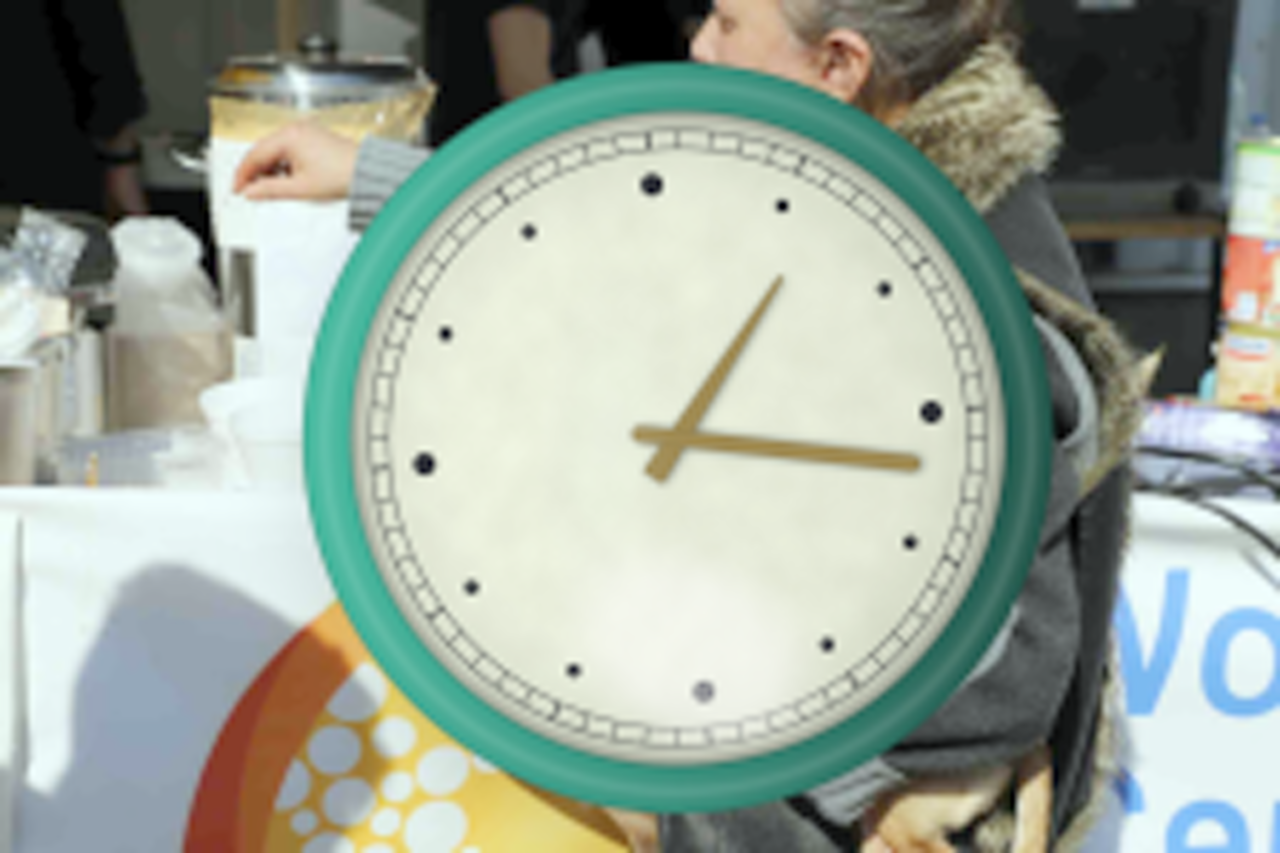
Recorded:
h=1 m=17
